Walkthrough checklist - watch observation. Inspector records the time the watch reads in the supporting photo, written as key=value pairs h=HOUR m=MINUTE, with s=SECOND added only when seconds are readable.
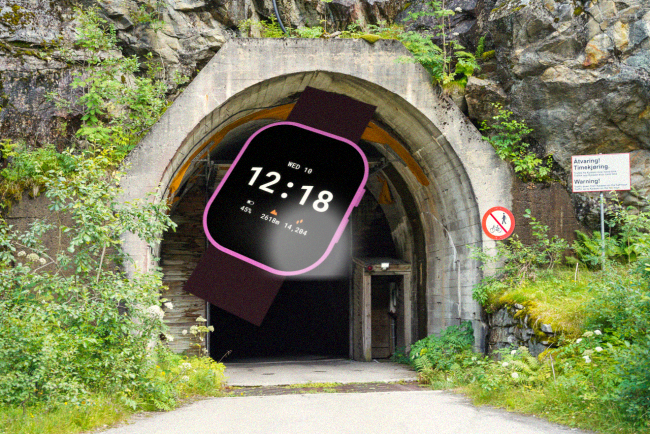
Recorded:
h=12 m=18
